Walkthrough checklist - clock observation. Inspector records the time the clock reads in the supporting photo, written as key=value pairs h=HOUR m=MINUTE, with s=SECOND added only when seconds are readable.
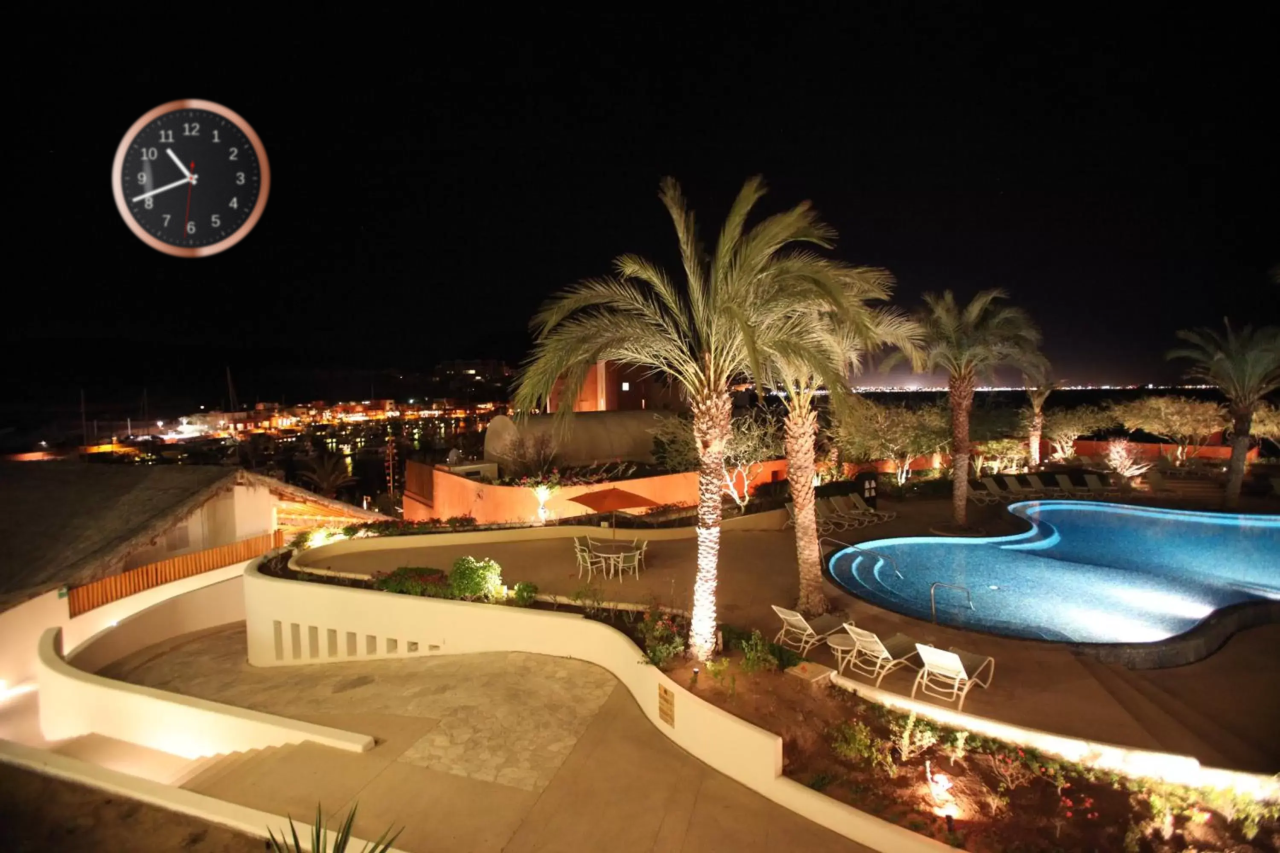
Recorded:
h=10 m=41 s=31
